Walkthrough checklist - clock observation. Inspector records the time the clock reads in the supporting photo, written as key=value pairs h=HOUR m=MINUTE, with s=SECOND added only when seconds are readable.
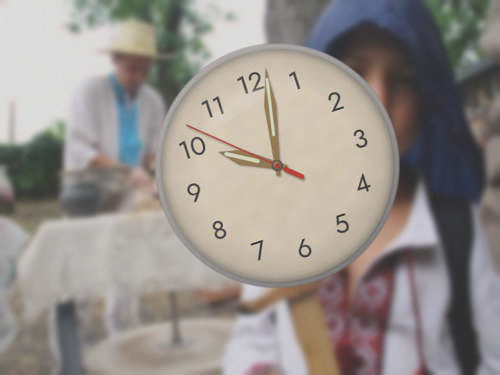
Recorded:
h=10 m=1 s=52
